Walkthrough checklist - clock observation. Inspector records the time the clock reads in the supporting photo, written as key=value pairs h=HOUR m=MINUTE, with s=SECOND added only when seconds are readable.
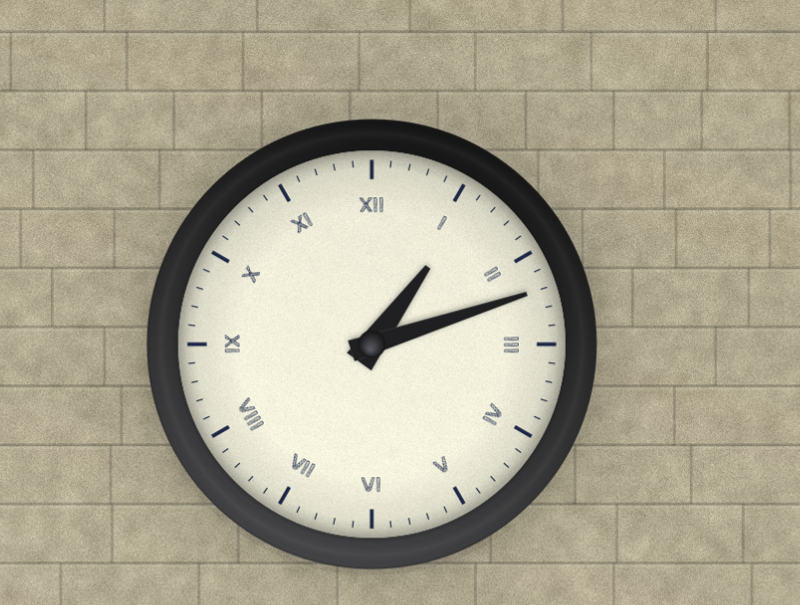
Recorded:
h=1 m=12
